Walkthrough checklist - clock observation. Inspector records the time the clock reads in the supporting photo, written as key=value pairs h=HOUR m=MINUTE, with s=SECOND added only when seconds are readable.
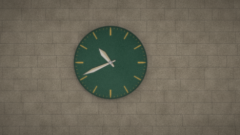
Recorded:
h=10 m=41
